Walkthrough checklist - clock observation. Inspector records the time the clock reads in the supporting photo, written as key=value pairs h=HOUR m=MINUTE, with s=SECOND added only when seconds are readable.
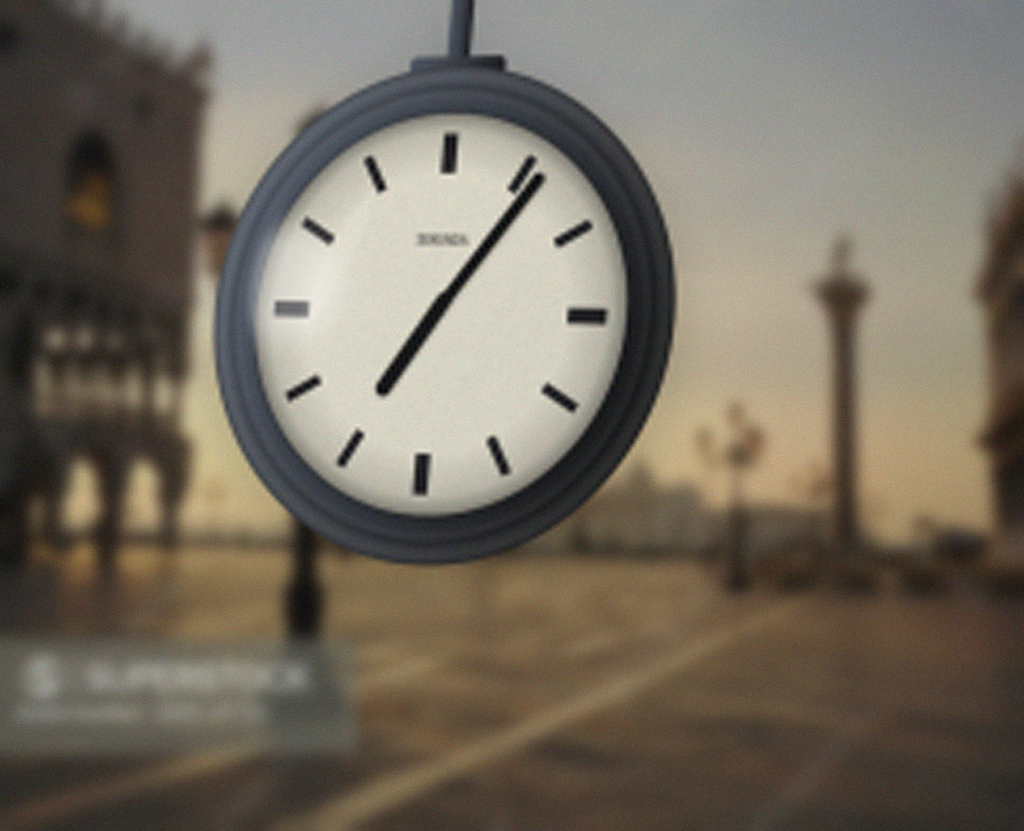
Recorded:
h=7 m=6
